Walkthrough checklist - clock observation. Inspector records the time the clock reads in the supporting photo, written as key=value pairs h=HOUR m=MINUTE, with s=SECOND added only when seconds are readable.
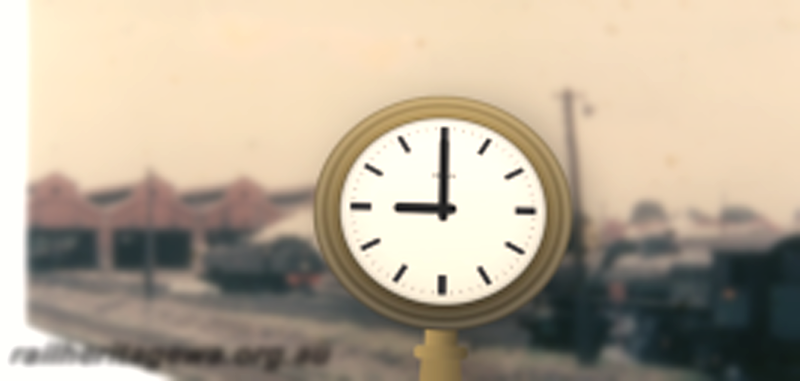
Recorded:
h=9 m=0
